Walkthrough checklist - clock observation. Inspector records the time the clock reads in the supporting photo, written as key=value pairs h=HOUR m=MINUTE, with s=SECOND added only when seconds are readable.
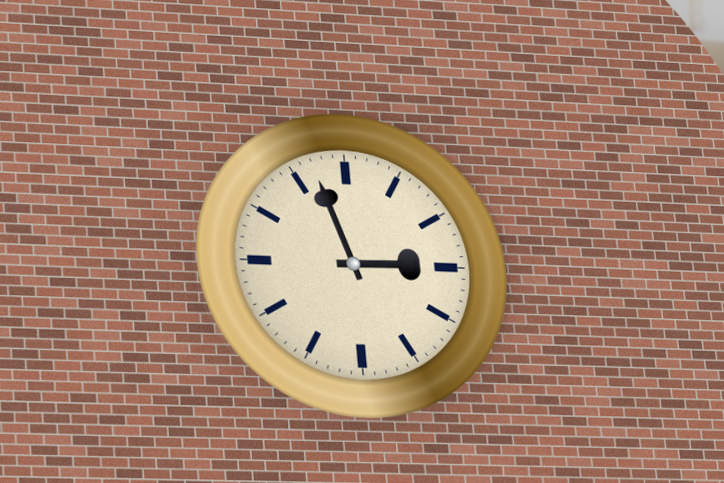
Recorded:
h=2 m=57
